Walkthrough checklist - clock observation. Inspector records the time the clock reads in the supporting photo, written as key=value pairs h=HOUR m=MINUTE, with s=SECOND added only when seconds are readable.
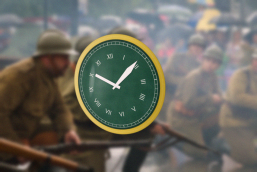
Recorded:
h=10 m=9
